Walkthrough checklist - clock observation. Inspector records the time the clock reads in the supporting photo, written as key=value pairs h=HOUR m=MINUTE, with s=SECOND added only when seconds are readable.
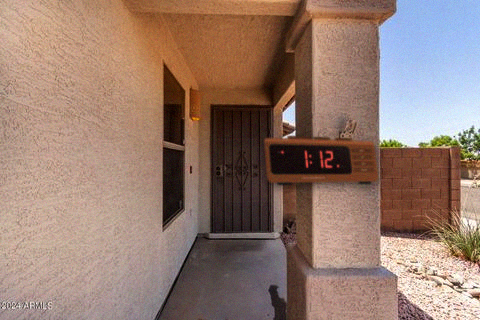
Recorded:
h=1 m=12
